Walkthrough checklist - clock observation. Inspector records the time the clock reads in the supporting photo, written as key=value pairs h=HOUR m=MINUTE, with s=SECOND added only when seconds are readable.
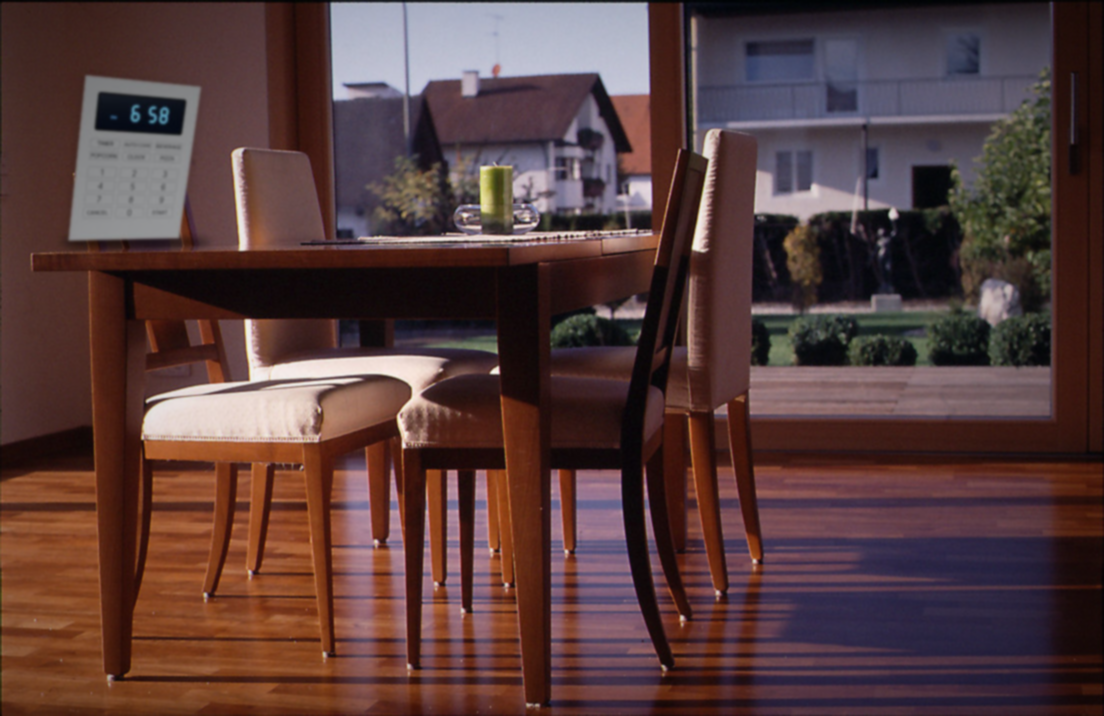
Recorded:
h=6 m=58
